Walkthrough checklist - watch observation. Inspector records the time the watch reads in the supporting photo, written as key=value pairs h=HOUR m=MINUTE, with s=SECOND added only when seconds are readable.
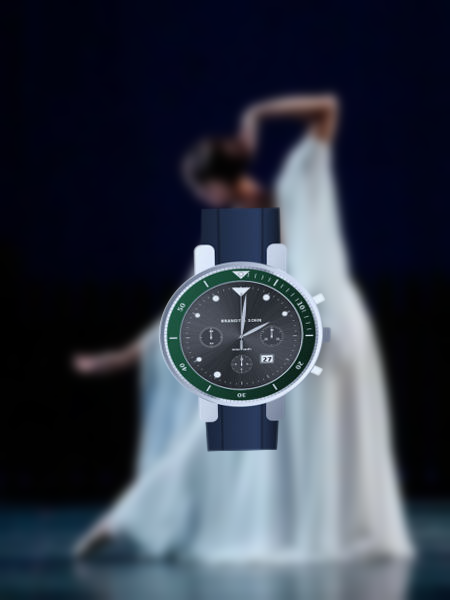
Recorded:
h=2 m=1
